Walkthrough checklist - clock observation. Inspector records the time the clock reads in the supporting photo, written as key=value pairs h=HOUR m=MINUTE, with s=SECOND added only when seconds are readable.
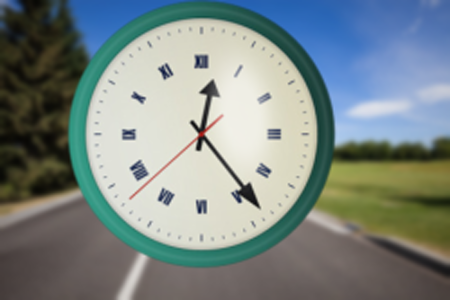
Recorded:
h=12 m=23 s=38
